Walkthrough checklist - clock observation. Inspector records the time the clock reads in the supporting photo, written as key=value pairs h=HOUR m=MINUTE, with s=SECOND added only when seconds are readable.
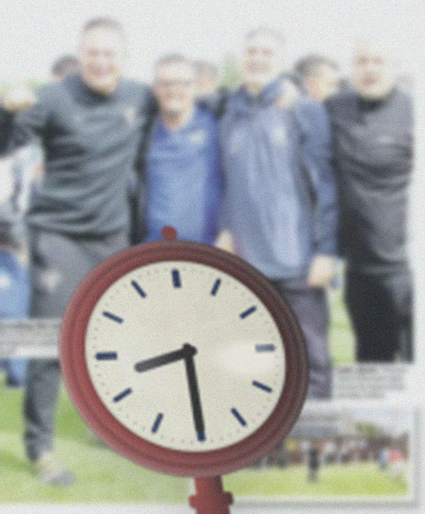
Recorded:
h=8 m=30
